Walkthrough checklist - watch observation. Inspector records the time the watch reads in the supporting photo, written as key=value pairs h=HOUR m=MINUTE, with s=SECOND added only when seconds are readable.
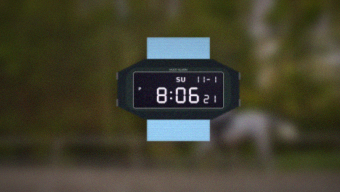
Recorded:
h=8 m=6
